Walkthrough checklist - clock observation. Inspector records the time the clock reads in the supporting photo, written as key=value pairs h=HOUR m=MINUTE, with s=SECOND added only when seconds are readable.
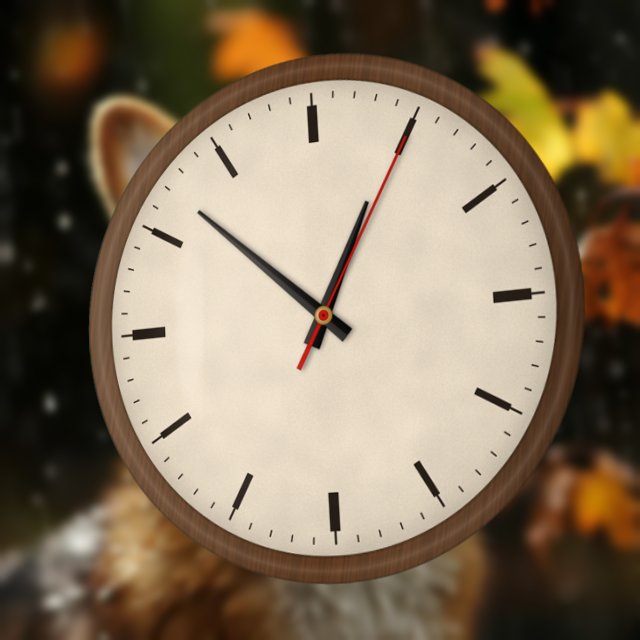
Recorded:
h=12 m=52 s=5
